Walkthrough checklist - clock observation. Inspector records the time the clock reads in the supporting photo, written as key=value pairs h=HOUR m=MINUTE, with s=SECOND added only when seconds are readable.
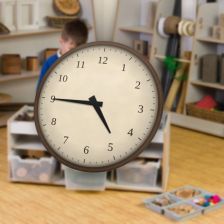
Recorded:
h=4 m=45
